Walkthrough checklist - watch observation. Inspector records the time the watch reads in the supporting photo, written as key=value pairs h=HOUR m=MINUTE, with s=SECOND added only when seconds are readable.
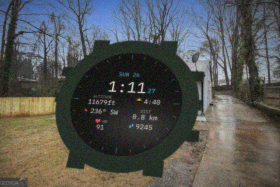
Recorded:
h=1 m=11
